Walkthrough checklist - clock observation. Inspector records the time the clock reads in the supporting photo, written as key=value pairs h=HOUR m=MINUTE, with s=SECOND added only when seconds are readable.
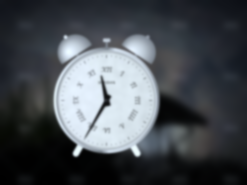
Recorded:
h=11 m=35
